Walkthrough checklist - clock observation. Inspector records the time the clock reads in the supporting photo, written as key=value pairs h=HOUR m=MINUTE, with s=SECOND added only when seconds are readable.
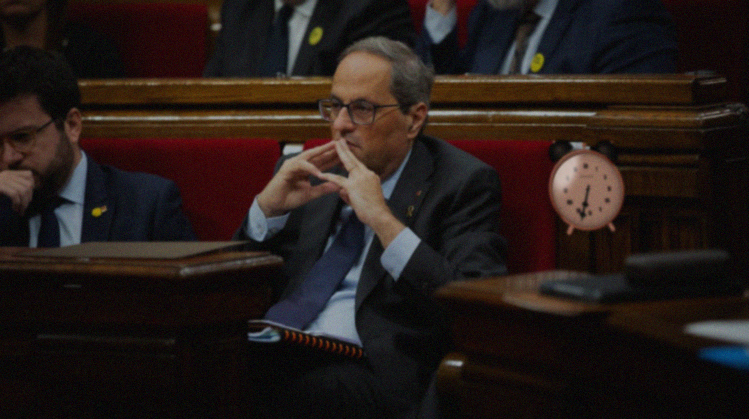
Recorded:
h=6 m=33
